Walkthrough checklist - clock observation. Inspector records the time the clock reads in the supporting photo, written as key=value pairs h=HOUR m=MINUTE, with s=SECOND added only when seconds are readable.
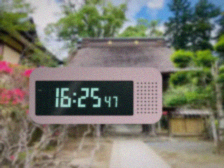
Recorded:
h=16 m=25 s=47
